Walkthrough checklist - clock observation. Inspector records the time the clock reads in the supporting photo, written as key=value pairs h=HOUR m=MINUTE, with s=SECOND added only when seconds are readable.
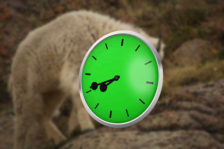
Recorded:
h=7 m=41
